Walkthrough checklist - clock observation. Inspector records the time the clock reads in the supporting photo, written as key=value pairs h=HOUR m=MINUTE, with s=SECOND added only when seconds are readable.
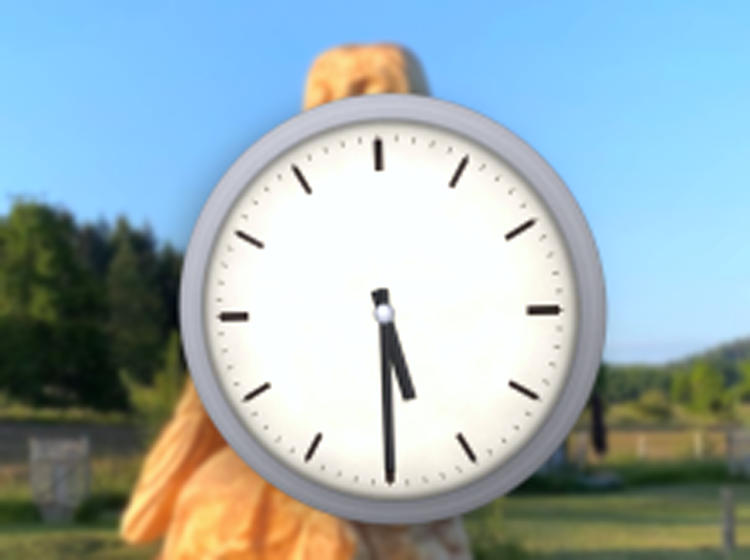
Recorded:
h=5 m=30
